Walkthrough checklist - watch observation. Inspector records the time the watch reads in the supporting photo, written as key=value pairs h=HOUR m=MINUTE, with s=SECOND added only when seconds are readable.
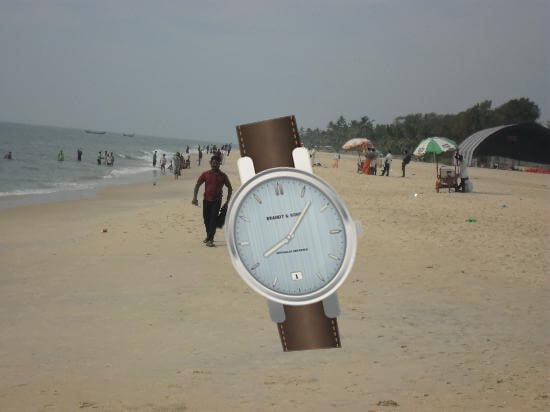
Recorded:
h=8 m=7
